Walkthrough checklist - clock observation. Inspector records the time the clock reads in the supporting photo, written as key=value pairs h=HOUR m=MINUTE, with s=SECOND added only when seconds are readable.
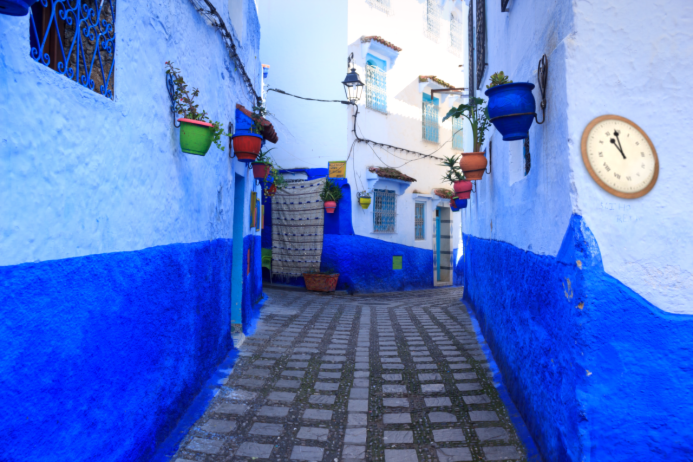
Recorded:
h=10 m=59
